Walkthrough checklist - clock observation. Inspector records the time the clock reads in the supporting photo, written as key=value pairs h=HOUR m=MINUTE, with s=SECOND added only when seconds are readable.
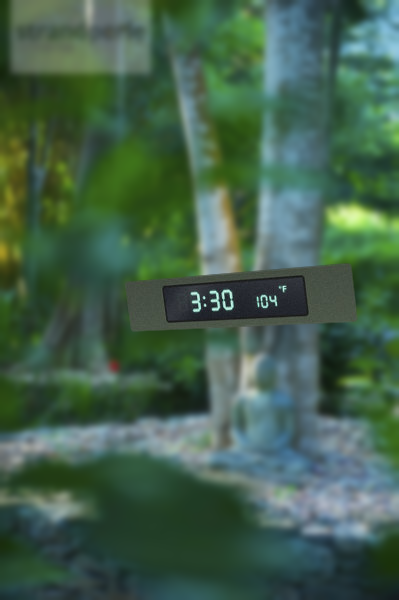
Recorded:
h=3 m=30
